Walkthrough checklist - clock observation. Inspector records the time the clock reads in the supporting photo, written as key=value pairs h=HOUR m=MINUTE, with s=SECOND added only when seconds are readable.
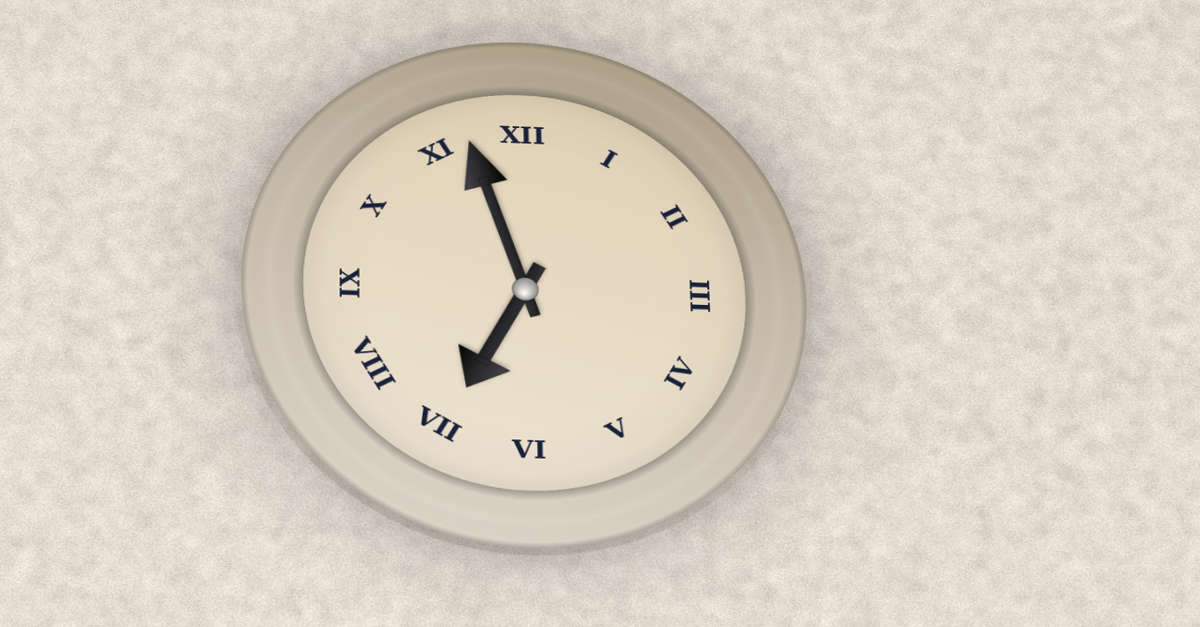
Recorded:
h=6 m=57
